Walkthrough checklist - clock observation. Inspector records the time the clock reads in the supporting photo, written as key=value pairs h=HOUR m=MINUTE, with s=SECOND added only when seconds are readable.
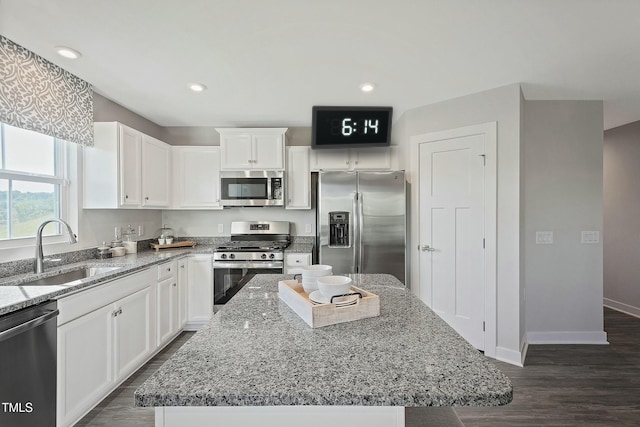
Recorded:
h=6 m=14
